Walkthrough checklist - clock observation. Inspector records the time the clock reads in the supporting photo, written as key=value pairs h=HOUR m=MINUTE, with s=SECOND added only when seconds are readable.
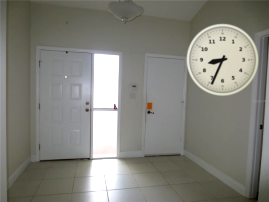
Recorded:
h=8 m=34
